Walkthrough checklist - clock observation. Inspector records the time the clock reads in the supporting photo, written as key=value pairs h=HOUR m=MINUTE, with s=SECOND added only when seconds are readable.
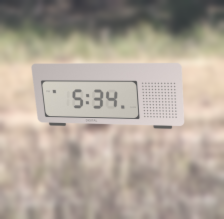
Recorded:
h=5 m=34
